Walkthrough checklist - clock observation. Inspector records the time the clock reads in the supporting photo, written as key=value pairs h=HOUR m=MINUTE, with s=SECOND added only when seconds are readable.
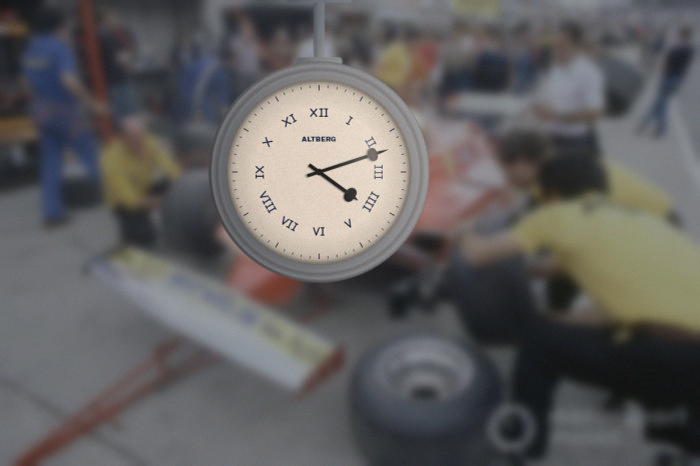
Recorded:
h=4 m=12
